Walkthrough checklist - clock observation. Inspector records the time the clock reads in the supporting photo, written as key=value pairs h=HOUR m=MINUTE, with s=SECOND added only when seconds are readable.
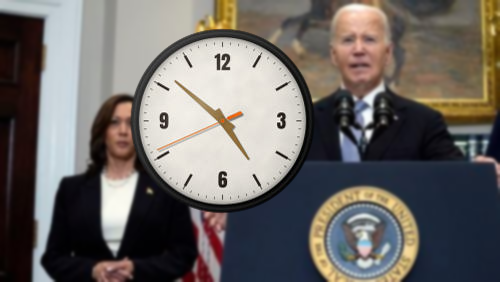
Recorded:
h=4 m=51 s=41
